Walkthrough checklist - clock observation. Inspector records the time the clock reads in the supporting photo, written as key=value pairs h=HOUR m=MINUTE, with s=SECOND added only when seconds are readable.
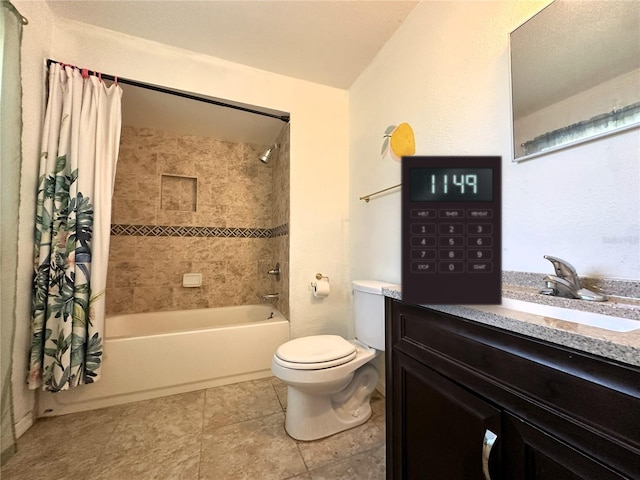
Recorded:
h=11 m=49
